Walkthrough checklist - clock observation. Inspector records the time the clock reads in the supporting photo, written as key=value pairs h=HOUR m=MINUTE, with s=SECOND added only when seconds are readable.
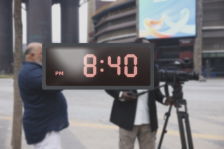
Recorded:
h=8 m=40
